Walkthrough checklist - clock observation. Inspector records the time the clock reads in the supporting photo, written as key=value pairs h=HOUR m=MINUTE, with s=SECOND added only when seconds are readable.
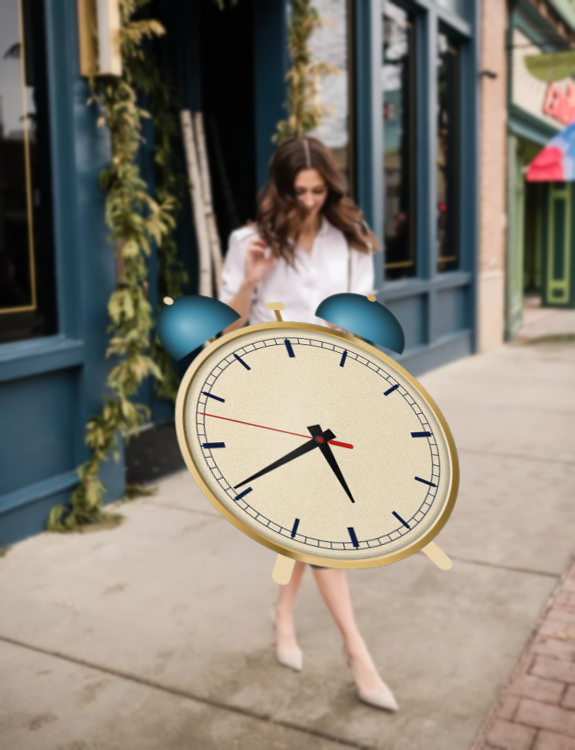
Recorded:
h=5 m=40 s=48
